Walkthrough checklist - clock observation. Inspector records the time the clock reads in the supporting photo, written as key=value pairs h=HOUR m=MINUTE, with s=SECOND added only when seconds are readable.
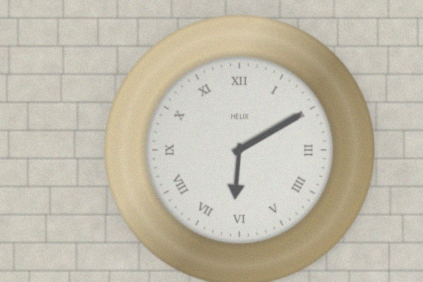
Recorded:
h=6 m=10
